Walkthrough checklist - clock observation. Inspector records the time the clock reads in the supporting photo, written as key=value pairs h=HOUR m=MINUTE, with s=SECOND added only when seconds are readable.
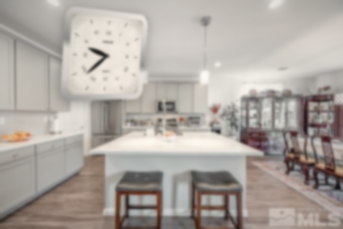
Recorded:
h=9 m=38
